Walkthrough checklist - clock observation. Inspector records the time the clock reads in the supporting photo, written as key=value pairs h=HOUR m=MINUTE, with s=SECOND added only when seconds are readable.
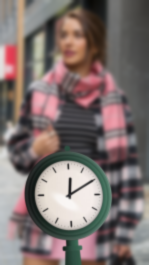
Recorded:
h=12 m=10
